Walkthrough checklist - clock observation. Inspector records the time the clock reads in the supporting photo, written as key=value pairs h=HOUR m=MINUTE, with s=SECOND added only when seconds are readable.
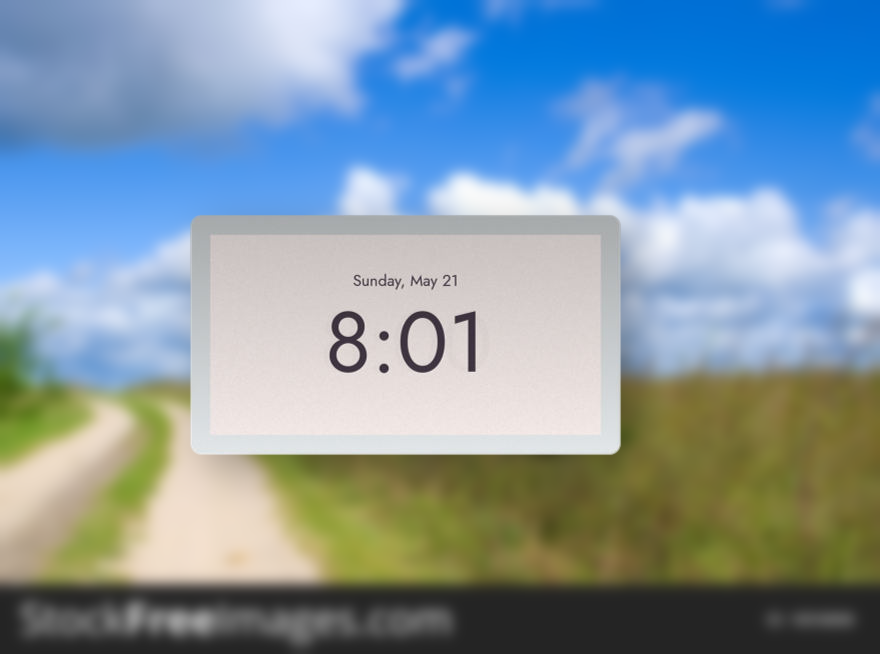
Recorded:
h=8 m=1
